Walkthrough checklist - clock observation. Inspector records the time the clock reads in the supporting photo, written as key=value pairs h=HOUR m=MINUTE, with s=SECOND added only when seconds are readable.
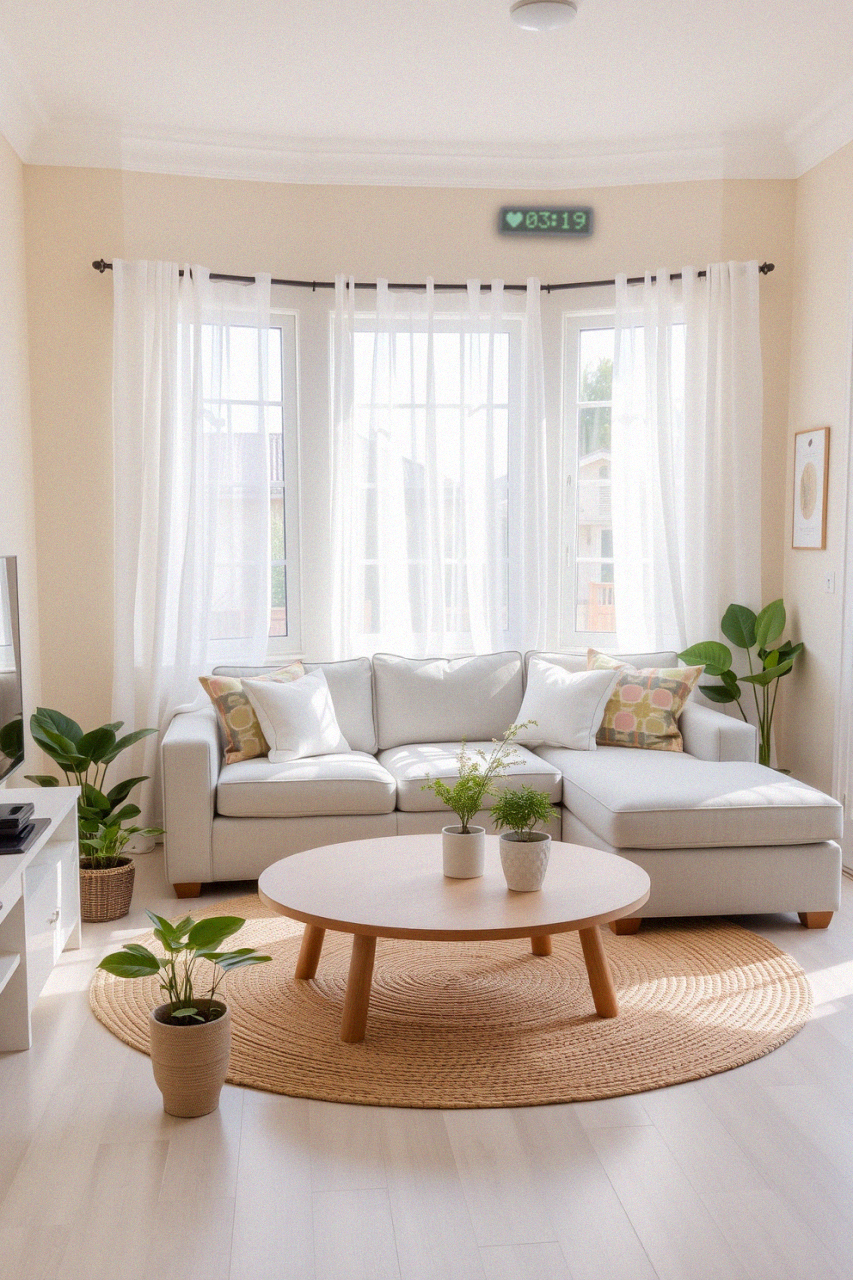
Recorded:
h=3 m=19
